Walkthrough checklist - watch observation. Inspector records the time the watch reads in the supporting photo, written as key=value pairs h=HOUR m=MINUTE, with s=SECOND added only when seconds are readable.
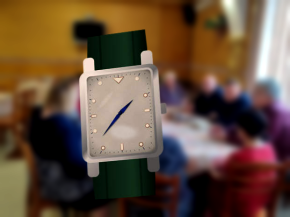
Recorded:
h=1 m=37
